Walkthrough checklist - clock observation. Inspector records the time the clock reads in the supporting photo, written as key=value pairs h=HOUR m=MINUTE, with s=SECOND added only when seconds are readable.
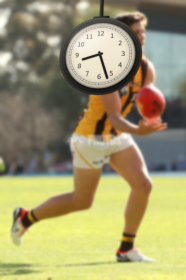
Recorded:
h=8 m=27
